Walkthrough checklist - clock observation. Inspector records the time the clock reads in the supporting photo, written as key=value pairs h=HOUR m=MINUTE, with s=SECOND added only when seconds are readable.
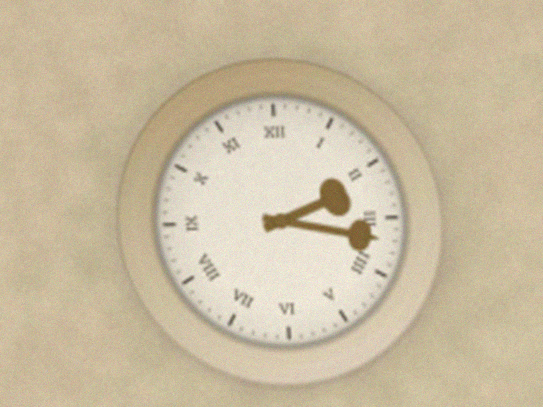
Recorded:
h=2 m=17
